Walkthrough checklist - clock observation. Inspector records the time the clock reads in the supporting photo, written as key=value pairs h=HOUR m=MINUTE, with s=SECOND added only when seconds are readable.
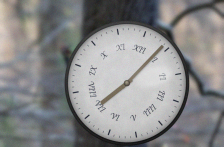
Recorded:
h=7 m=4
